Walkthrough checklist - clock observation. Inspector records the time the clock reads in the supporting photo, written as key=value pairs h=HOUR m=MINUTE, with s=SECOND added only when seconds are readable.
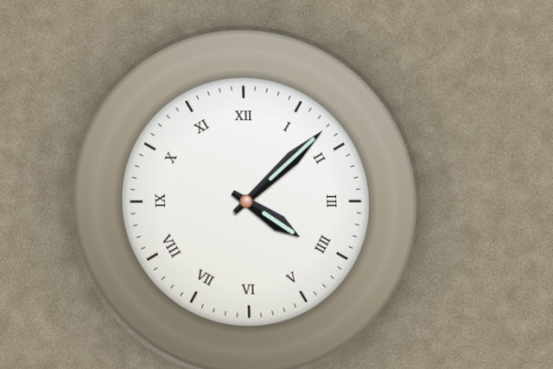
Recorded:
h=4 m=8
